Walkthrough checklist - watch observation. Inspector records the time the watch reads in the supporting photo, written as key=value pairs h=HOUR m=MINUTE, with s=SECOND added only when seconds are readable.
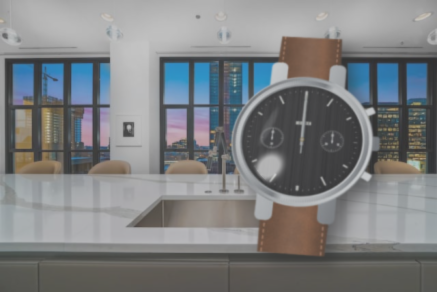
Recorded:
h=12 m=0
